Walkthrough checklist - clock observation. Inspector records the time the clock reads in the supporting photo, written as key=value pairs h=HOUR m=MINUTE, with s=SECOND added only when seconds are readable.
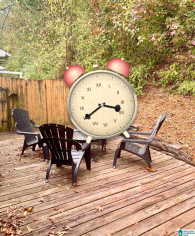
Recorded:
h=3 m=40
